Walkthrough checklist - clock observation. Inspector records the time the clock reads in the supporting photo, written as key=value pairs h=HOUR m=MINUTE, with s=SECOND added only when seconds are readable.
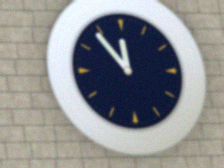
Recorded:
h=11 m=54
